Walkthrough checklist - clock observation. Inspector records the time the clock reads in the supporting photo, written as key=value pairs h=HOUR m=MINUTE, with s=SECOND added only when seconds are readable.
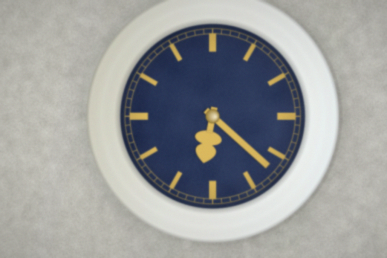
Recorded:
h=6 m=22
